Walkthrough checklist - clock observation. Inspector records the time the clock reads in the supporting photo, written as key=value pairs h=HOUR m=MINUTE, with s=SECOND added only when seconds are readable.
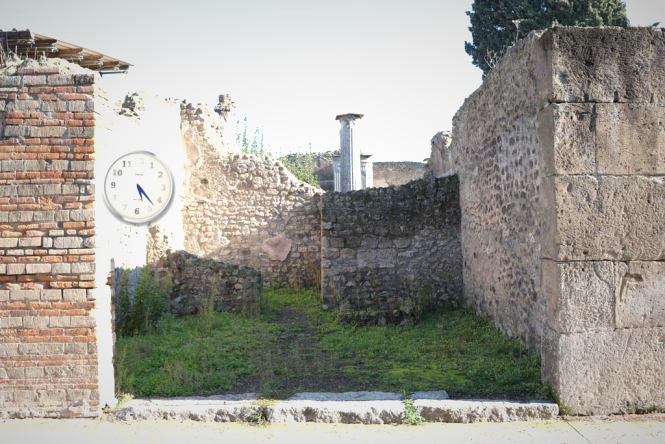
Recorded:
h=5 m=23
